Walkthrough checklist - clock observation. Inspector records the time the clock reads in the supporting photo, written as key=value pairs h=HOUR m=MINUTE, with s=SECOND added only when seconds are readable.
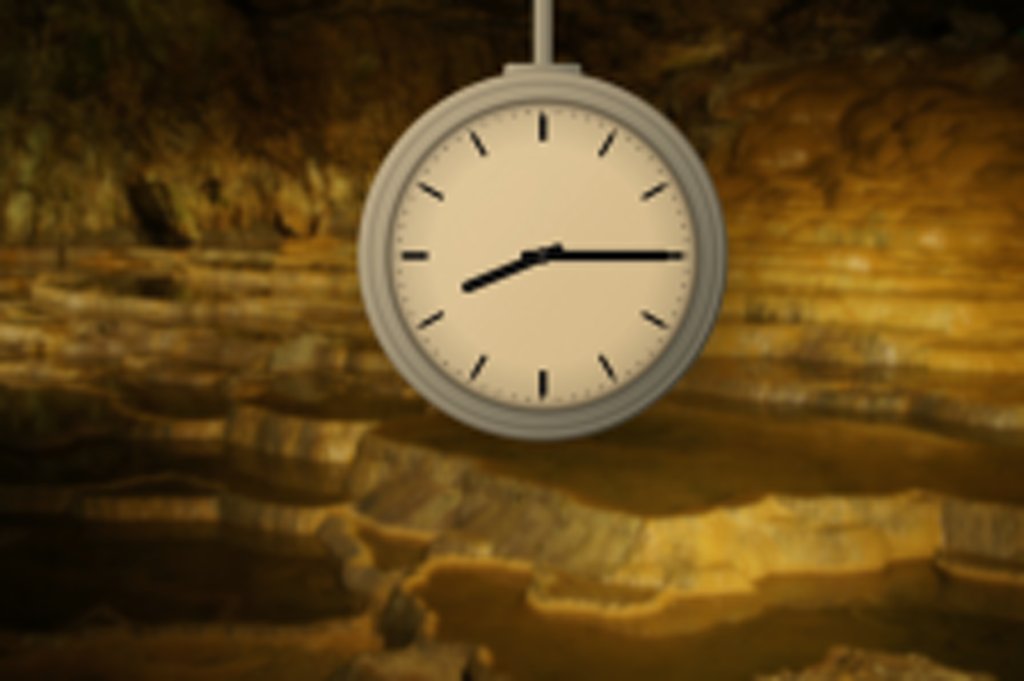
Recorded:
h=8 m=15
